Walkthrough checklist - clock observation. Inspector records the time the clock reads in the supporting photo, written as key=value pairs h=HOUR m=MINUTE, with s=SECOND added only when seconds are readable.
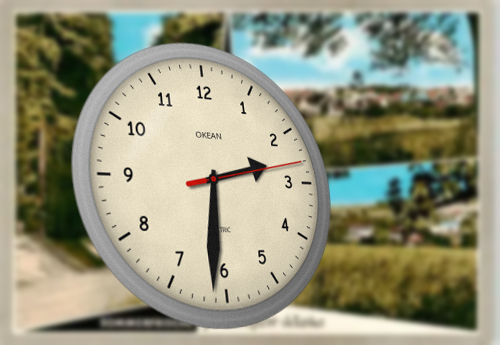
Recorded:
h=2 m=31 s=13
